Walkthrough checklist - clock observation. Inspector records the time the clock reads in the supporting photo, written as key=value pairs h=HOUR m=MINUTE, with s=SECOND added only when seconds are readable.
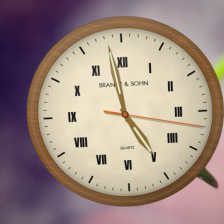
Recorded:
h=4 m=58 s=17
